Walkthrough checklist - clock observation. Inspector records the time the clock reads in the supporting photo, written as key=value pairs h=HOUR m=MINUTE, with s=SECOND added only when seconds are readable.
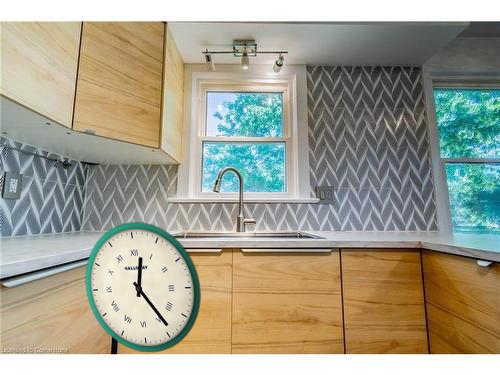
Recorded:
h=12 m=24
